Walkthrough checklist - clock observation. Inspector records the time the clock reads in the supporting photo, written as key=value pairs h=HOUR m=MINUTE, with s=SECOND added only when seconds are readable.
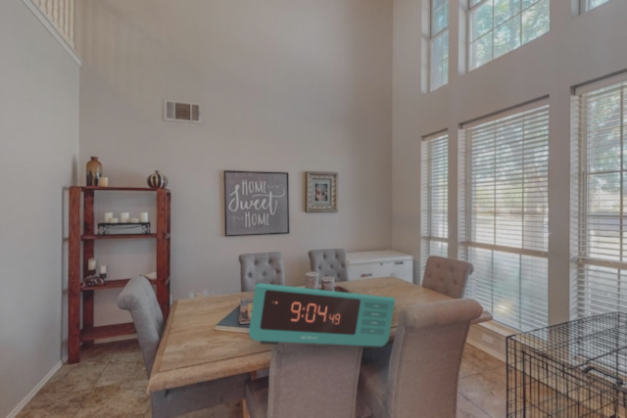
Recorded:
h=9 m=4 s=49
